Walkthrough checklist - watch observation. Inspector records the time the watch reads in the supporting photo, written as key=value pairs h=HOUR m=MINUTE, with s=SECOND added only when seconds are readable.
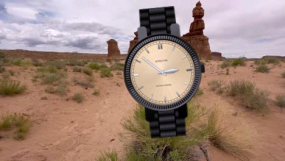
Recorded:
h=2 m=52
